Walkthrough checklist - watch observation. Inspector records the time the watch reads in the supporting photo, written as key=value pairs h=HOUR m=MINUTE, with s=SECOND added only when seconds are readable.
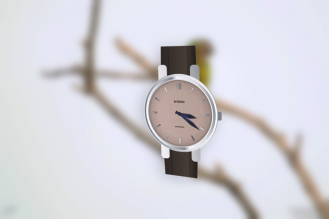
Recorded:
h=3 m=21
